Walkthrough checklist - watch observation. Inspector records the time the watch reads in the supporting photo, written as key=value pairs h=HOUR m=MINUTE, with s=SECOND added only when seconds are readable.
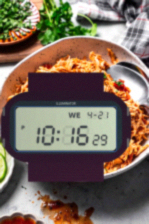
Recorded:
h=10 m=16 s=29
